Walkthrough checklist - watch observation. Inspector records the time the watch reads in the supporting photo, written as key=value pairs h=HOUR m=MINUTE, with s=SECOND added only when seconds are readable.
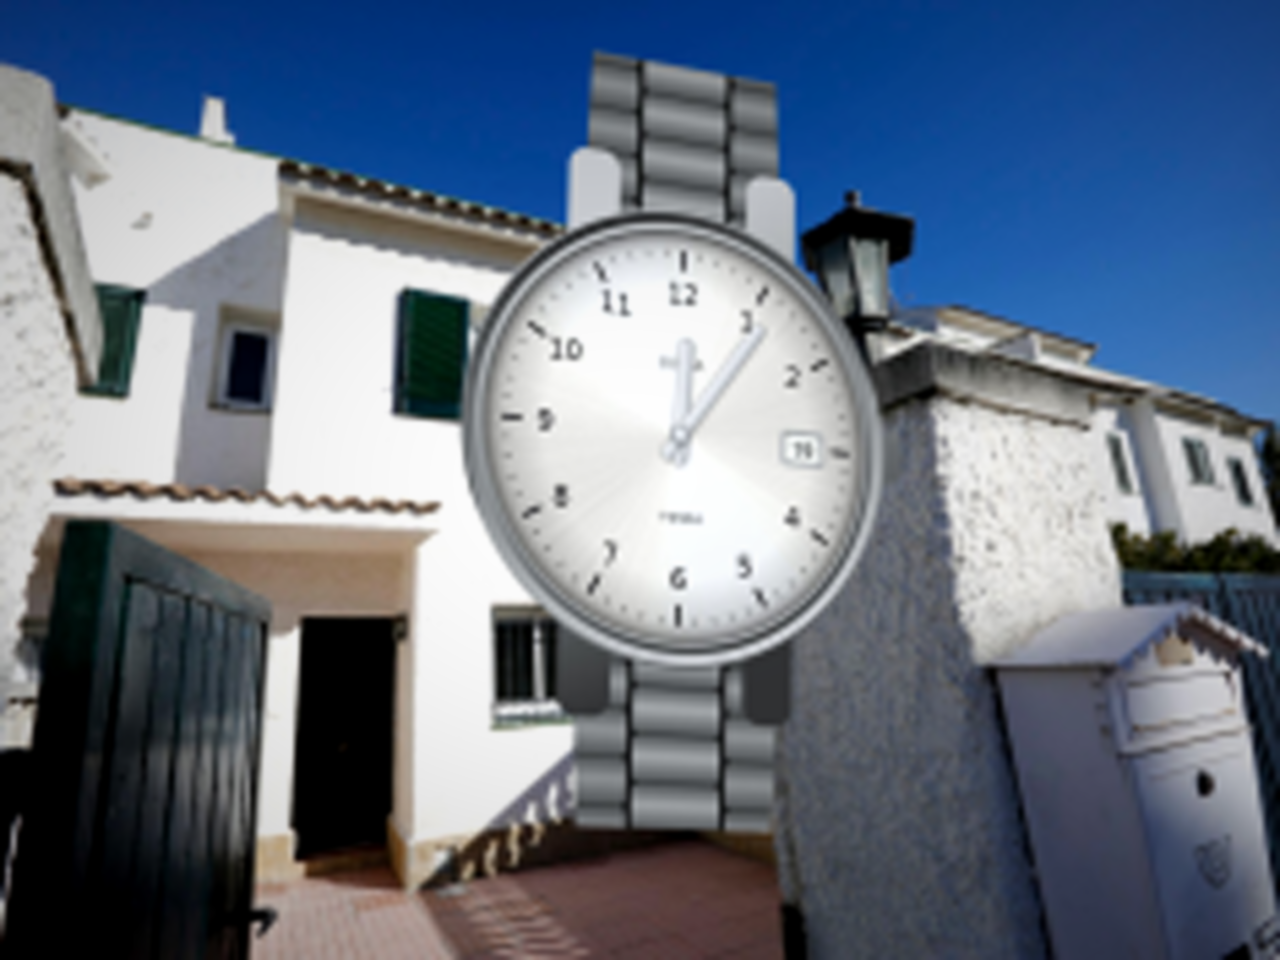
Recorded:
h=12 m=6
